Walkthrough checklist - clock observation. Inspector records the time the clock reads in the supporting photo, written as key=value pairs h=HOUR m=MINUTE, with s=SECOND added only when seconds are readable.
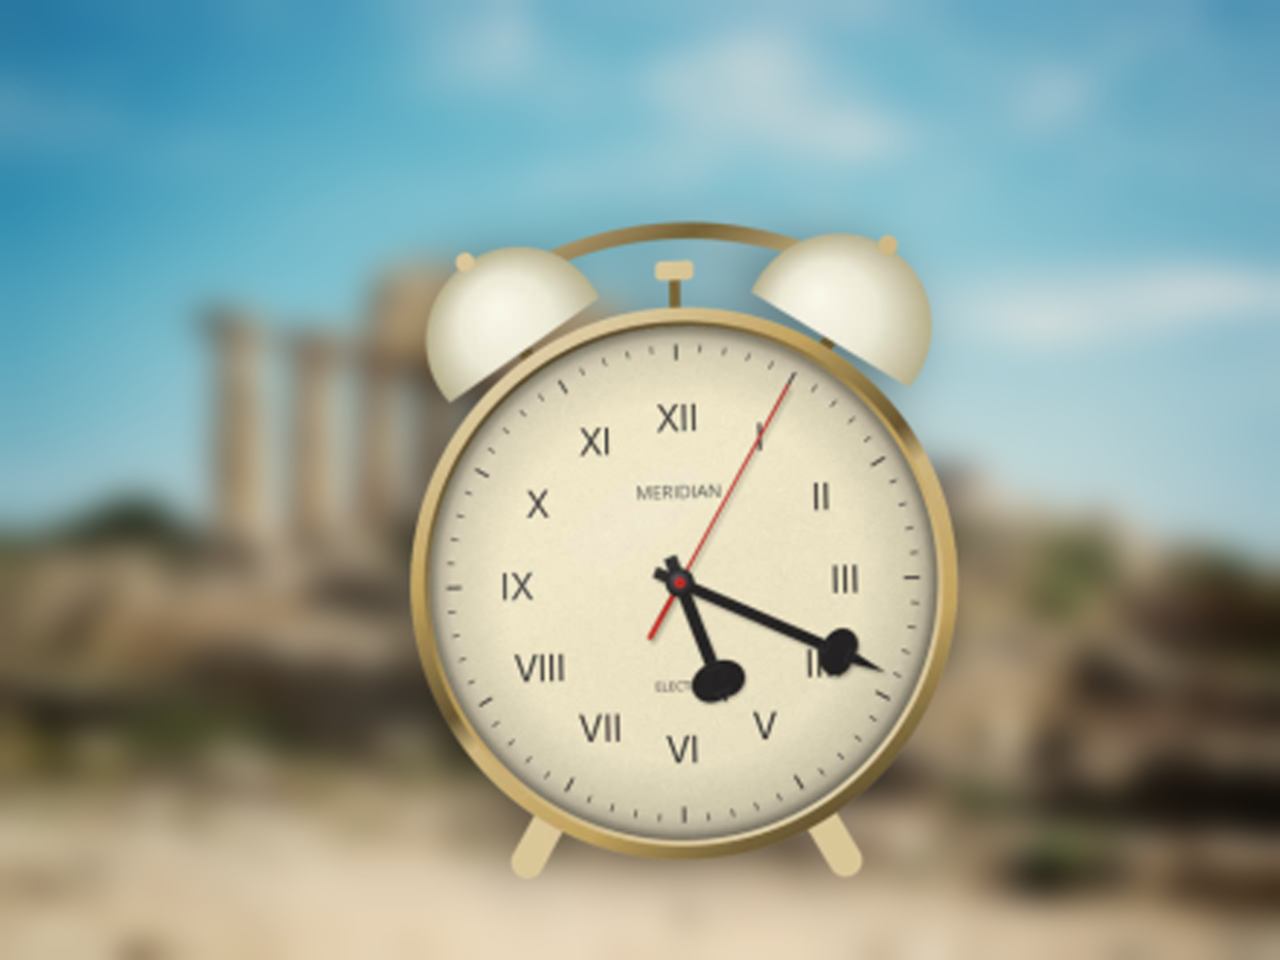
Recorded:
h=5 m=19 s=5
